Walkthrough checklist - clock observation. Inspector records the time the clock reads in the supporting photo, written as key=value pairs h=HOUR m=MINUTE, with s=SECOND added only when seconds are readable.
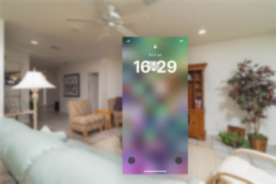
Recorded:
h=16 m=29
